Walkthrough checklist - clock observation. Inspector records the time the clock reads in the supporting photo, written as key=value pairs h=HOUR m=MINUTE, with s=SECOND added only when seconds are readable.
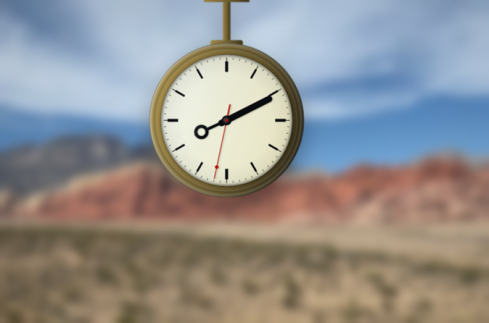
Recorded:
h=8 m=10 s=32
